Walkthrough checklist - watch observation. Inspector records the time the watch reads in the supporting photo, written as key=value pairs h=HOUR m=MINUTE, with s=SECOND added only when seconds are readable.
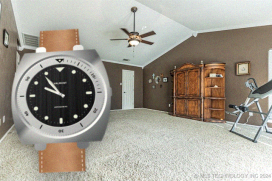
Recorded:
h=9 m=54
